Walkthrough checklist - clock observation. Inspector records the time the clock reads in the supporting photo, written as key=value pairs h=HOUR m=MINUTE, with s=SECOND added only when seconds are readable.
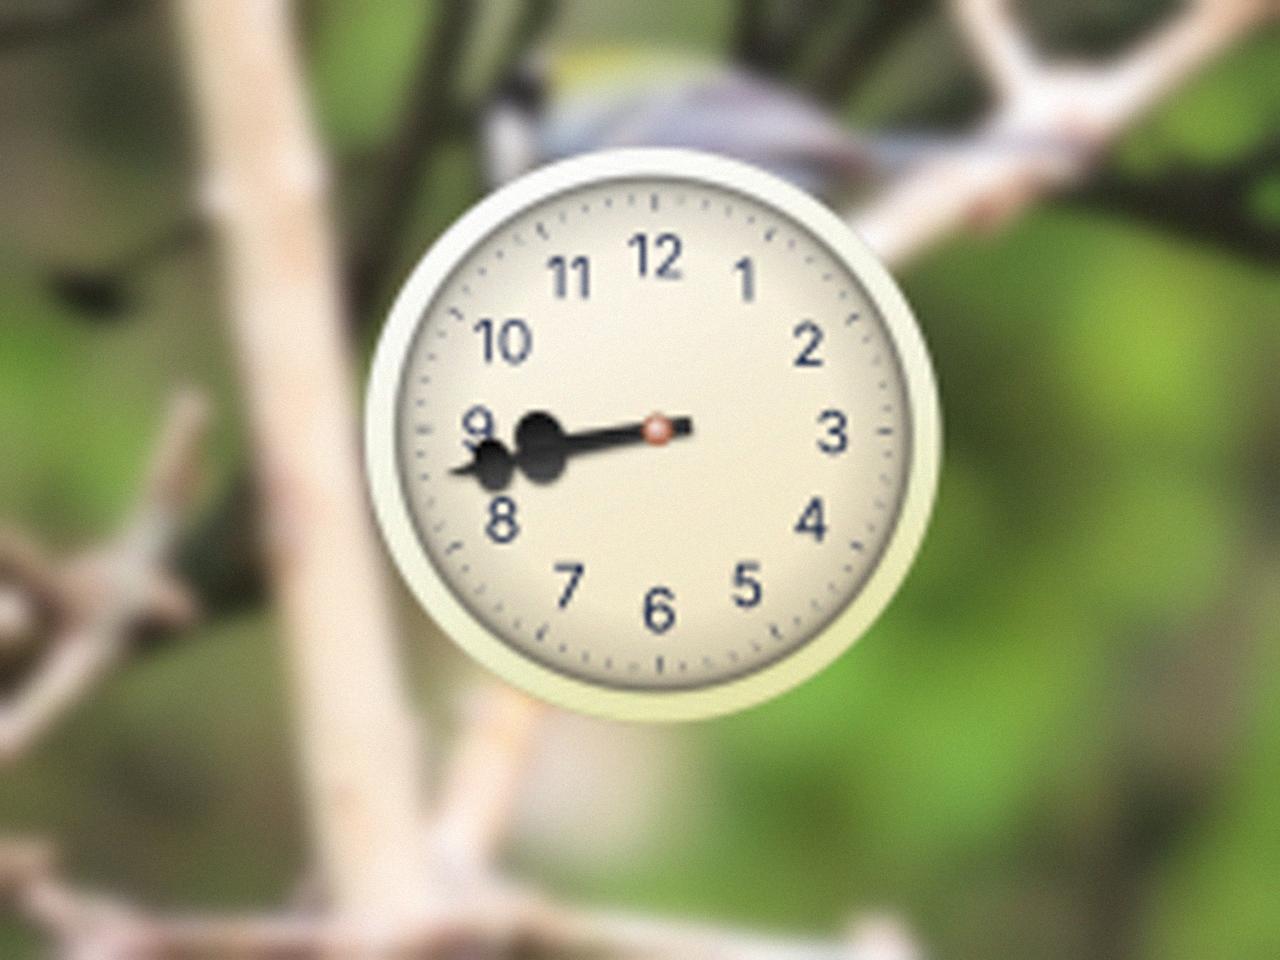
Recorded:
h=8 m=43
